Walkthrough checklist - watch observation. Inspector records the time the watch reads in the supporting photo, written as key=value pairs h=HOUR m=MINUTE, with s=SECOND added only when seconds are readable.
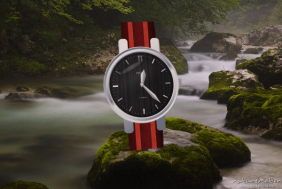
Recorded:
h=12 m=23
